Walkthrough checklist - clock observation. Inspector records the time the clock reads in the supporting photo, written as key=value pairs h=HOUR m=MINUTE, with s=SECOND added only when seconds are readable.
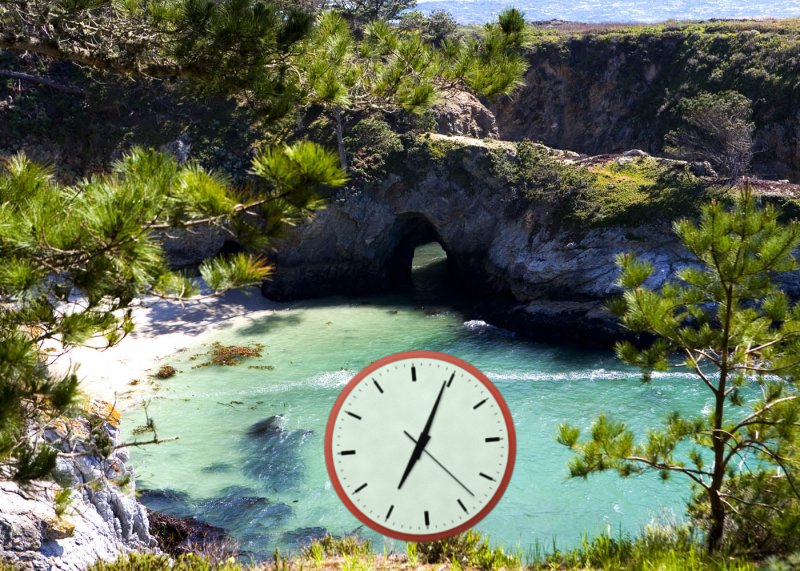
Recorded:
h=7 m=4 s=23
